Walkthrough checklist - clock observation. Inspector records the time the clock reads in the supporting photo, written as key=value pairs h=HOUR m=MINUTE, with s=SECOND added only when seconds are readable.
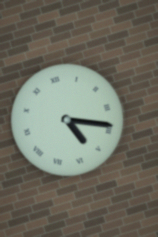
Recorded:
h=5 m=19
